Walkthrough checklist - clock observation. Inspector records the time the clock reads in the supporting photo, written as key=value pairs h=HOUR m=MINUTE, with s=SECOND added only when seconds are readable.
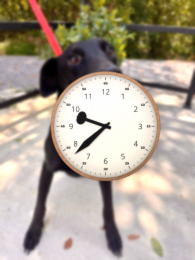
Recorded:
h=9 m=38
